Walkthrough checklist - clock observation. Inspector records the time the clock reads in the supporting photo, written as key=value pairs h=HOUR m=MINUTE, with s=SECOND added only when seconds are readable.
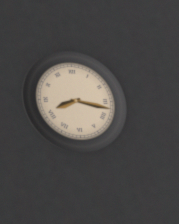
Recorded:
h=8 m=17
